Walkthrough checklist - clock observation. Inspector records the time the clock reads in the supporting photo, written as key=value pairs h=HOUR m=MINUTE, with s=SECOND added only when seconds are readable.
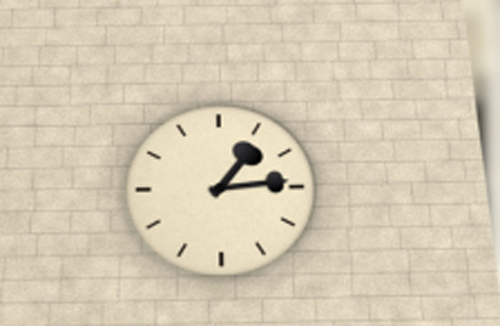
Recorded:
h=1 m=14
